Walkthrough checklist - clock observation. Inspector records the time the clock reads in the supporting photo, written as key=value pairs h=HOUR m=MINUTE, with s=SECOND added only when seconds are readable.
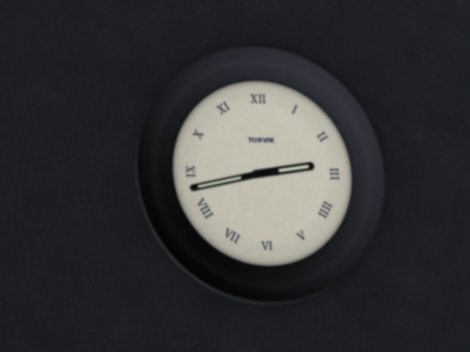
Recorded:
h=2 m=43
